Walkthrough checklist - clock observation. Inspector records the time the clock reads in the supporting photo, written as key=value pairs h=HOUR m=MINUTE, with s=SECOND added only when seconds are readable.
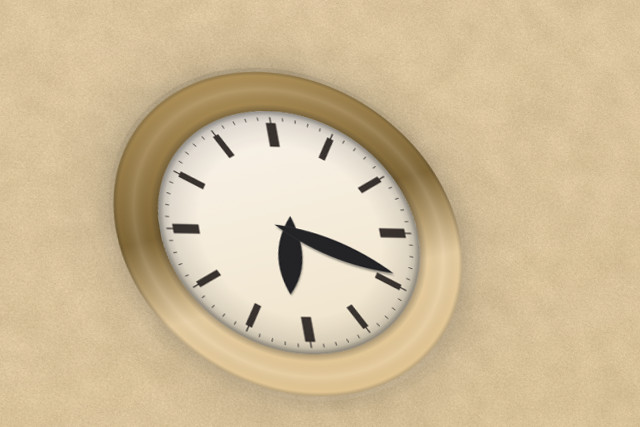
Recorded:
h=6 m=19
